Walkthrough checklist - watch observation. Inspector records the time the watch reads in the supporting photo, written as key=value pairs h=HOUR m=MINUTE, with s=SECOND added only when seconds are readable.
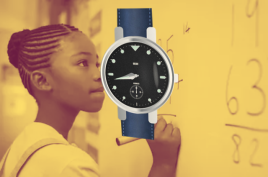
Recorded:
h=8 m=43
